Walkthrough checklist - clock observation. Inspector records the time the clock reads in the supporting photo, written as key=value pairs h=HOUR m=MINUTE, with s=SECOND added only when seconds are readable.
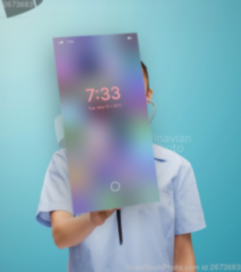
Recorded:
h=7 m=33
